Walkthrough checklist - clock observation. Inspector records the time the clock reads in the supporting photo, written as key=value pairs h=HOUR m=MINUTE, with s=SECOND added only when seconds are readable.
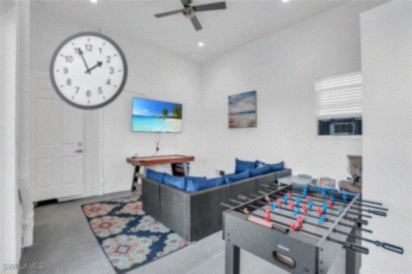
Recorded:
h=1 m=56
